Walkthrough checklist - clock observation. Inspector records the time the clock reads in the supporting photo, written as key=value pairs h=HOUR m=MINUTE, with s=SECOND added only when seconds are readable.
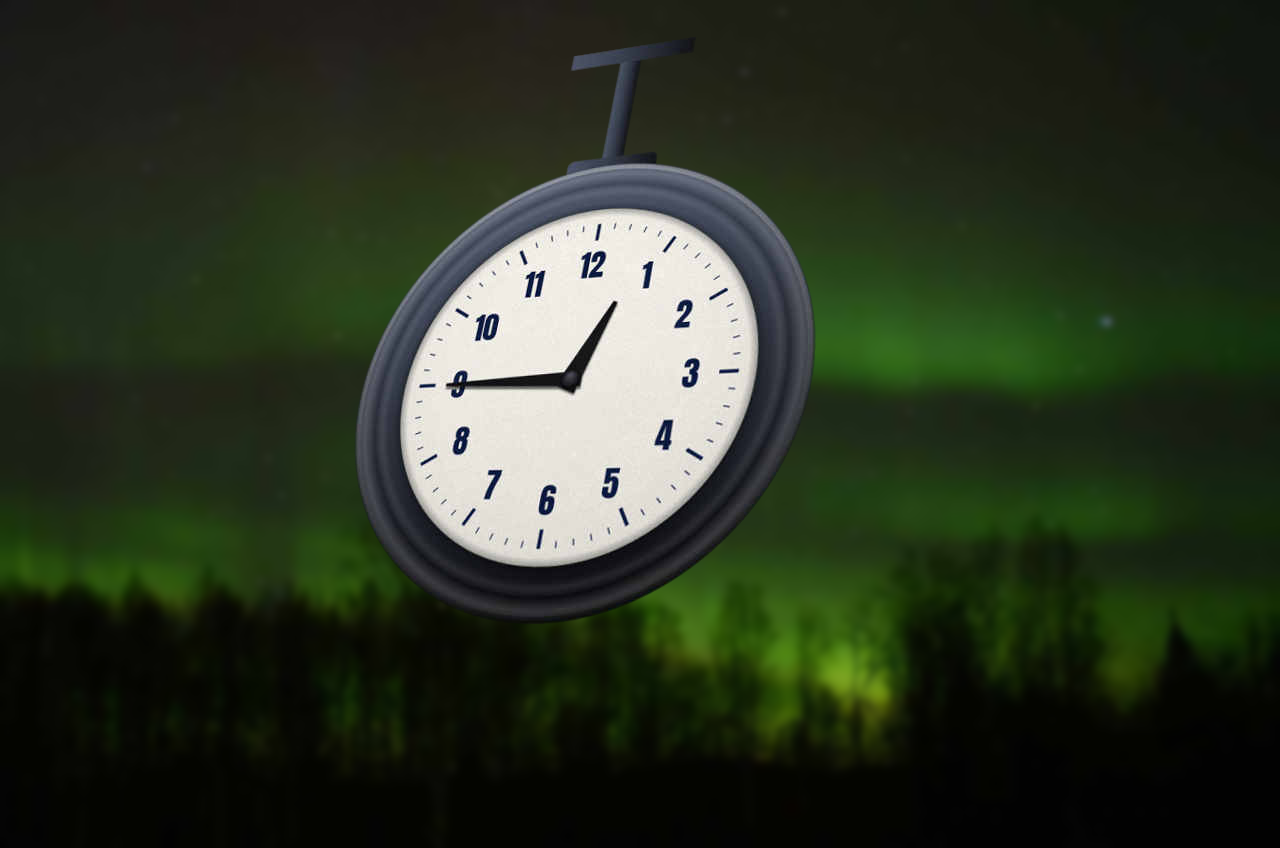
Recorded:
h=12 m=45
